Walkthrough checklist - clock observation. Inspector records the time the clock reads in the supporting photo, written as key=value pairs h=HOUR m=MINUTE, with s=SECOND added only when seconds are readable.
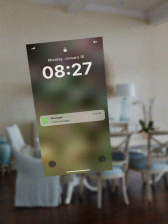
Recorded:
h=8 m=27
